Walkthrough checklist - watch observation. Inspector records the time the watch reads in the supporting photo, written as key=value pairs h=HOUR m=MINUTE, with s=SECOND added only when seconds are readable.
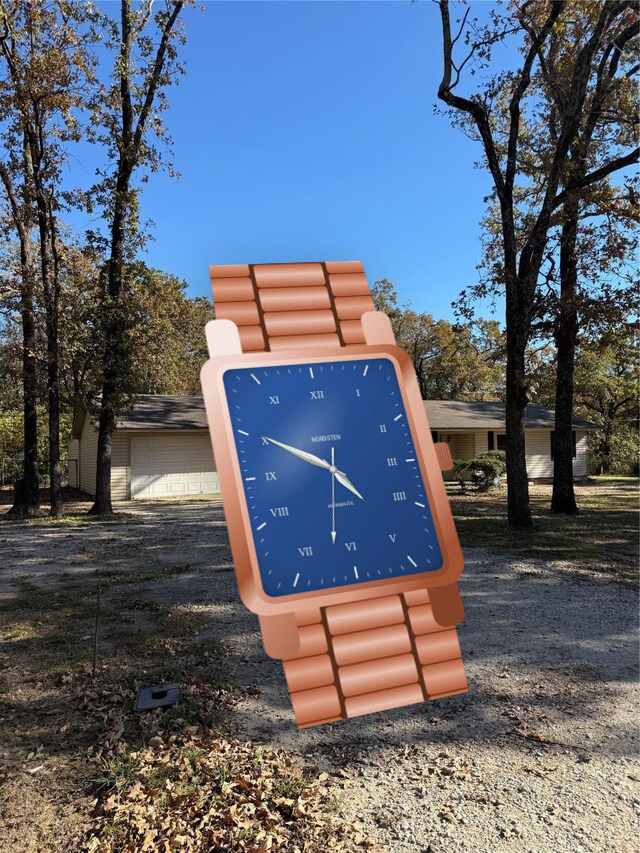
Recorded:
h=4 m=50 s=32
